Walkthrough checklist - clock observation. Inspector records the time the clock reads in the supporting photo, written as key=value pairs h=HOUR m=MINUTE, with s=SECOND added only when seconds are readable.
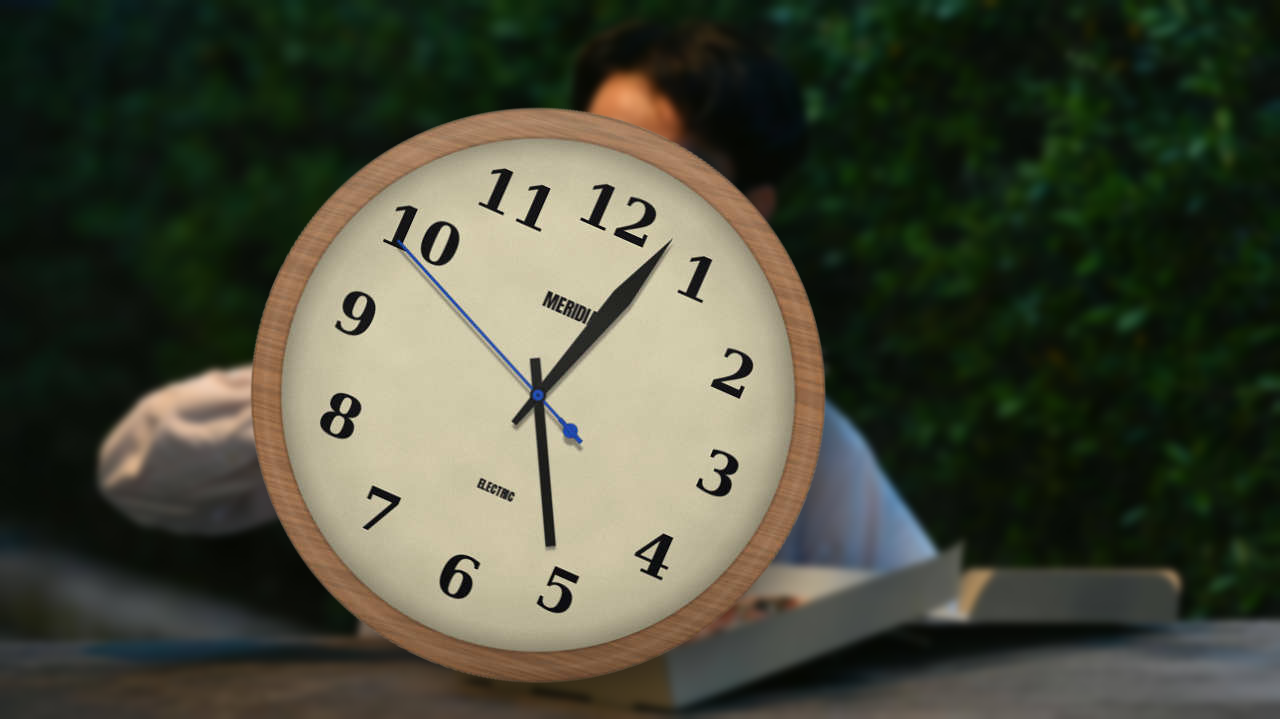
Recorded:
h=5 m=2 s=49
